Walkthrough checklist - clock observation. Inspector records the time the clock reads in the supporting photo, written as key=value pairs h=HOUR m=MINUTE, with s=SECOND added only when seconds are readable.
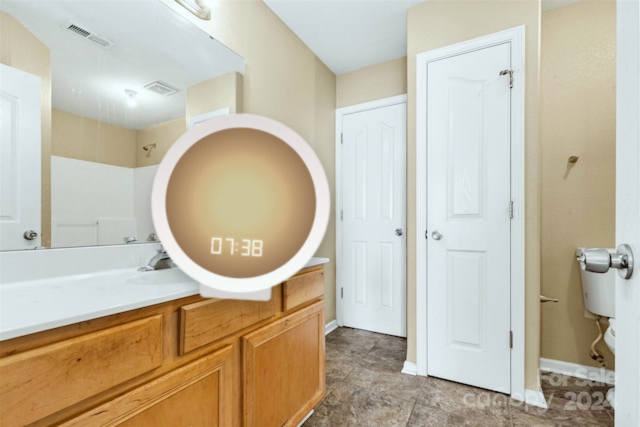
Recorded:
h=7 m=38
